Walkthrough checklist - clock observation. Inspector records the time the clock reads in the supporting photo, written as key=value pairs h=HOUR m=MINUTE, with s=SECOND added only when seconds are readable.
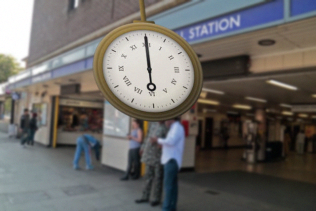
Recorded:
h=6 m=0
